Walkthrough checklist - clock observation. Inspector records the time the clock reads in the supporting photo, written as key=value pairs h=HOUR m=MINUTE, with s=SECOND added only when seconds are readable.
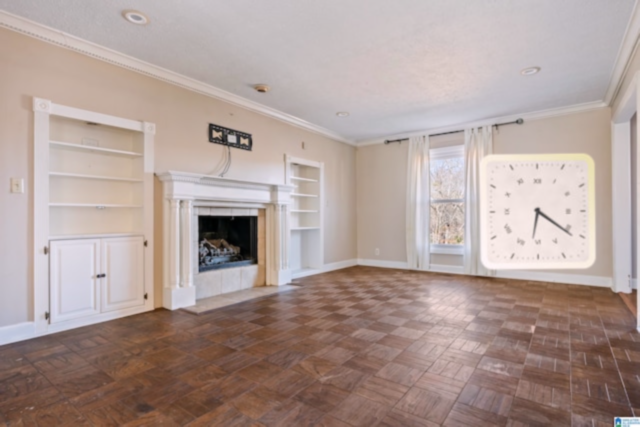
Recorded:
h=6 m=21
